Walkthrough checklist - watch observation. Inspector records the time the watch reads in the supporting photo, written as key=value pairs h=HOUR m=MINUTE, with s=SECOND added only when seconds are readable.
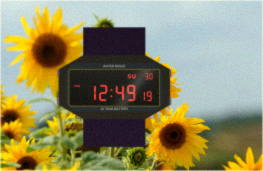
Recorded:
h=12 m=49 s=19
